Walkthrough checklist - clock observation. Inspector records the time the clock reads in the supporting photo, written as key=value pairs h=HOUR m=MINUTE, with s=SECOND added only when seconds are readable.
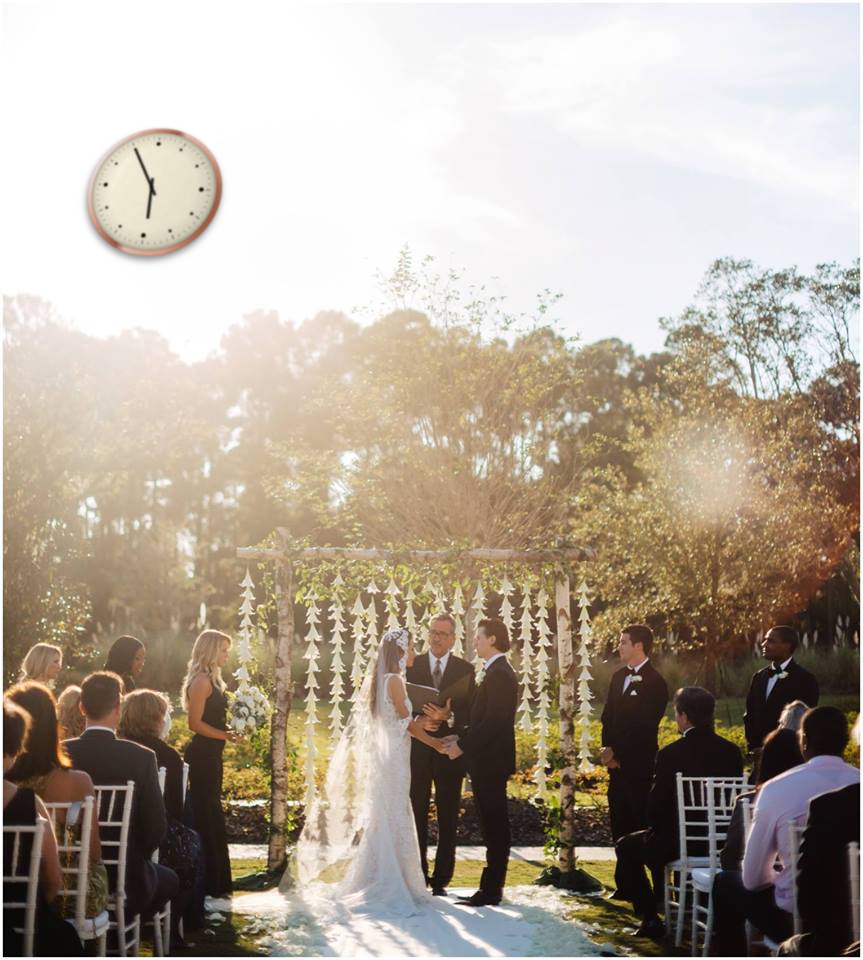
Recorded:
h=5 m=55
